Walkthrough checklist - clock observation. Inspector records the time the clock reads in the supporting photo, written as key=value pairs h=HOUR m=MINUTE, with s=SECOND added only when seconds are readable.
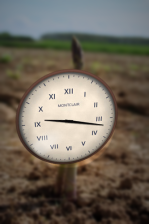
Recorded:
h=9 m=17
